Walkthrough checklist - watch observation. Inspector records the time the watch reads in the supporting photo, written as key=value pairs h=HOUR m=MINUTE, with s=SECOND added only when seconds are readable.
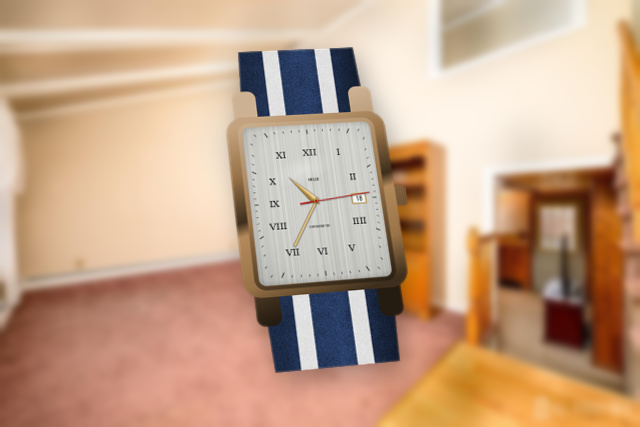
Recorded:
h=10 m=35 s=14
